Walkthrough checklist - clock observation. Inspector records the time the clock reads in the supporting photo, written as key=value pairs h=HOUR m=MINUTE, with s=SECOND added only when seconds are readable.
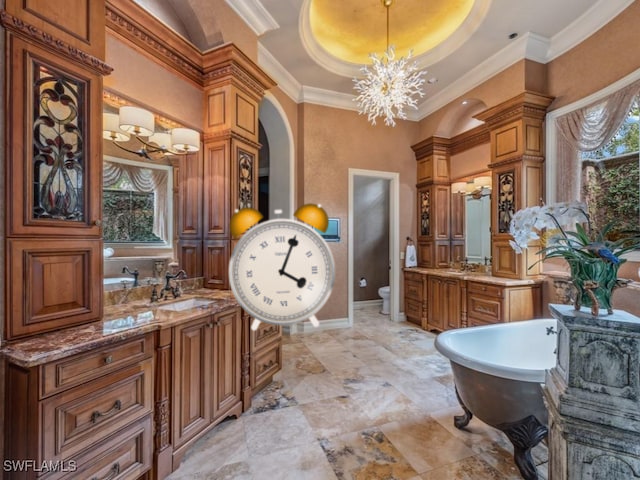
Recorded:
h=4 m=4
